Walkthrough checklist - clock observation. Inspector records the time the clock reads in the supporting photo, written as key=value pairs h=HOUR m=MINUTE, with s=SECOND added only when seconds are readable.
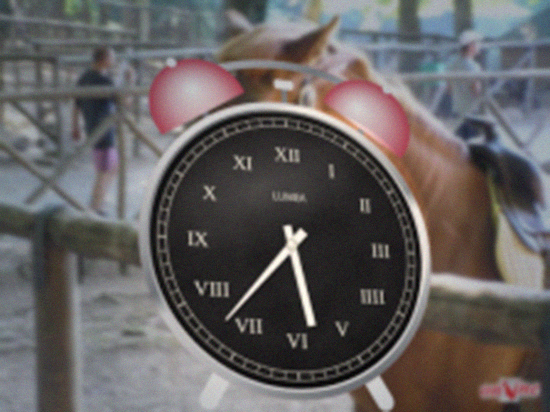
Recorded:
h=5 m=37
